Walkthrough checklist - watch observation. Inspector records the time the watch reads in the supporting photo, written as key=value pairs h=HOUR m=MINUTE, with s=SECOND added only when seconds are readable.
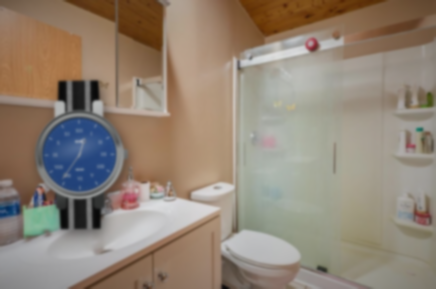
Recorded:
h=12 m=36
